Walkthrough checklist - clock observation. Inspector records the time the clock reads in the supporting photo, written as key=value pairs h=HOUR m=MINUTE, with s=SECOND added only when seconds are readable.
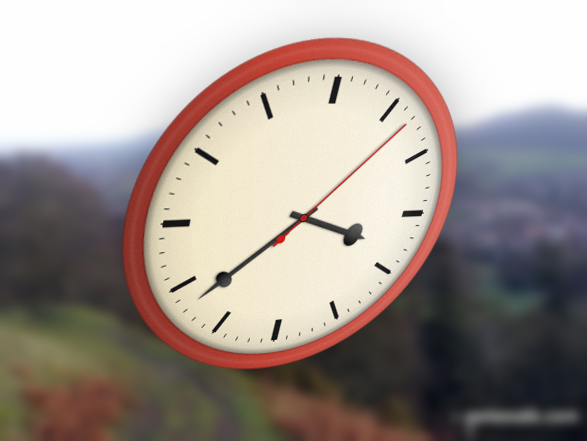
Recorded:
h=3 m=38 s=7
